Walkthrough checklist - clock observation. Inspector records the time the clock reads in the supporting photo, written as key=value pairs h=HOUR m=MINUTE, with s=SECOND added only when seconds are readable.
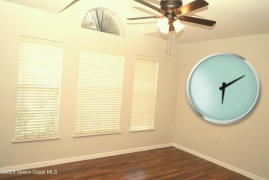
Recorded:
h=6 m=10
